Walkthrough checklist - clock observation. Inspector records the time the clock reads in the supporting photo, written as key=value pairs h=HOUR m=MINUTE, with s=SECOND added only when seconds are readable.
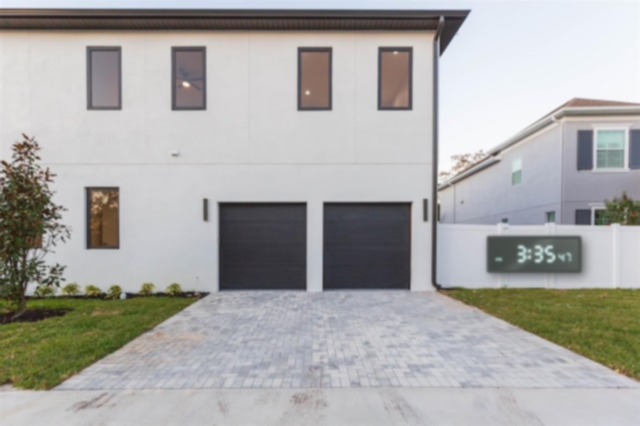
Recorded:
h=3 m=35
